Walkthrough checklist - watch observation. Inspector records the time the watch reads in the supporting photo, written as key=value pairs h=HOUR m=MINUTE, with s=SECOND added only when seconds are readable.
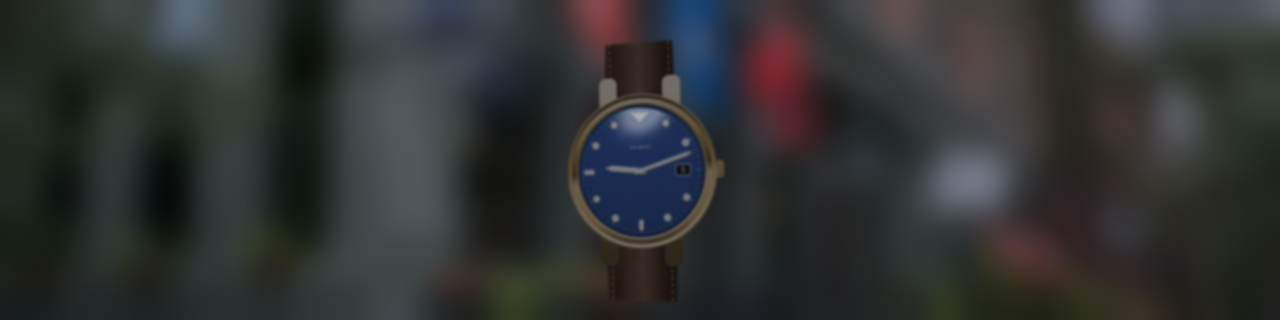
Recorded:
h=9 m=12
